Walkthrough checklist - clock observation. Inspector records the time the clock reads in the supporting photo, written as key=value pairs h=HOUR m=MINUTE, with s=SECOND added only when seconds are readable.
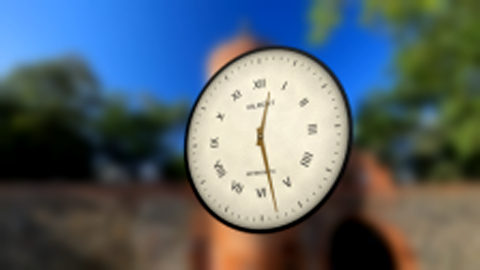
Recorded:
h=12 m=28
